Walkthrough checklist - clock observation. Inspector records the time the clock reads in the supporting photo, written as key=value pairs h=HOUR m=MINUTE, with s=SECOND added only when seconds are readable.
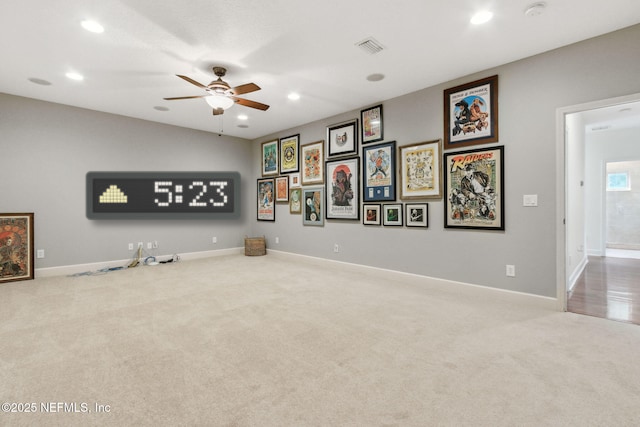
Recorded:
h=5 m=23
